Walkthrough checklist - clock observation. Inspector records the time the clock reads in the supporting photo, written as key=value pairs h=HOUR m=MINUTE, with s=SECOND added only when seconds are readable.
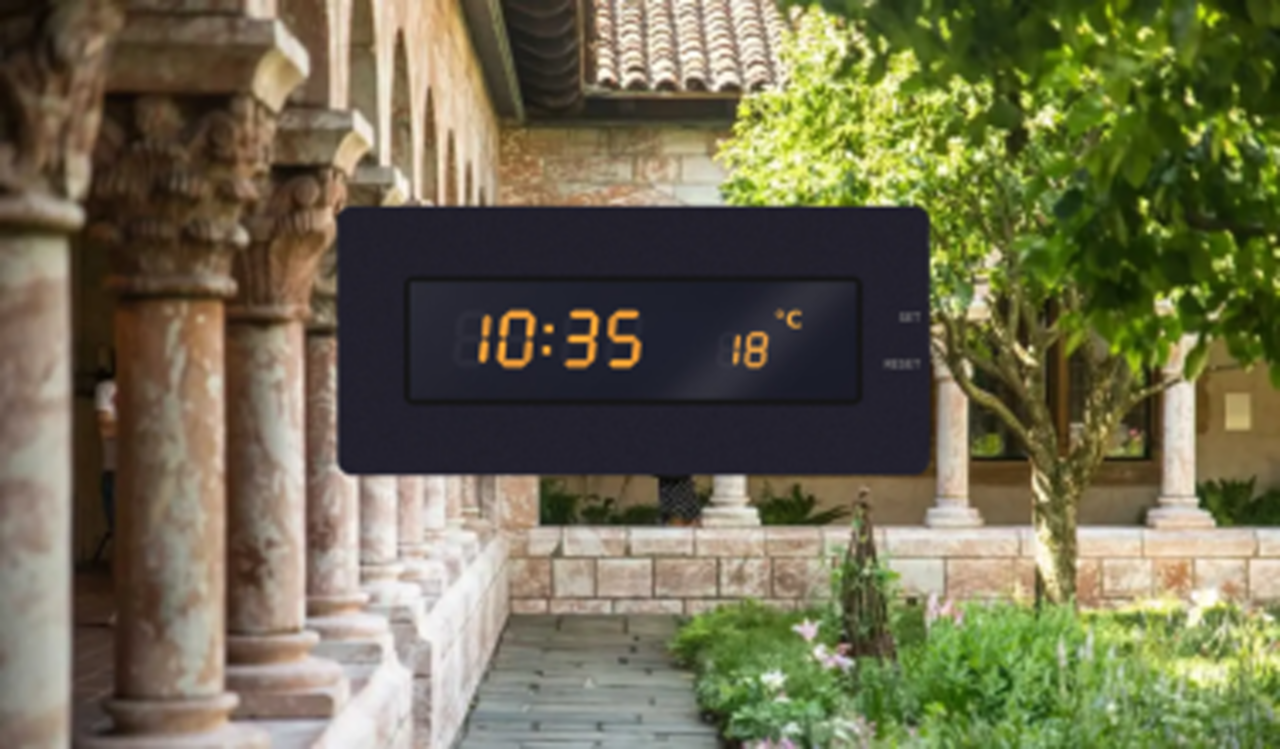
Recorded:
h=10 m=35
